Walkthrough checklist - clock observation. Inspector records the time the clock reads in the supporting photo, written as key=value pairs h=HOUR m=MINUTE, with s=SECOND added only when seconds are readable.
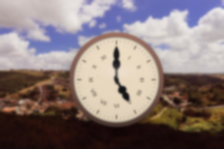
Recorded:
h=5 m=0
